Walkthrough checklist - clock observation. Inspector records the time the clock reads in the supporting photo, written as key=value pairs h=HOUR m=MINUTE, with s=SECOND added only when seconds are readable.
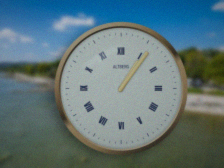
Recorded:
h=1 m=6
